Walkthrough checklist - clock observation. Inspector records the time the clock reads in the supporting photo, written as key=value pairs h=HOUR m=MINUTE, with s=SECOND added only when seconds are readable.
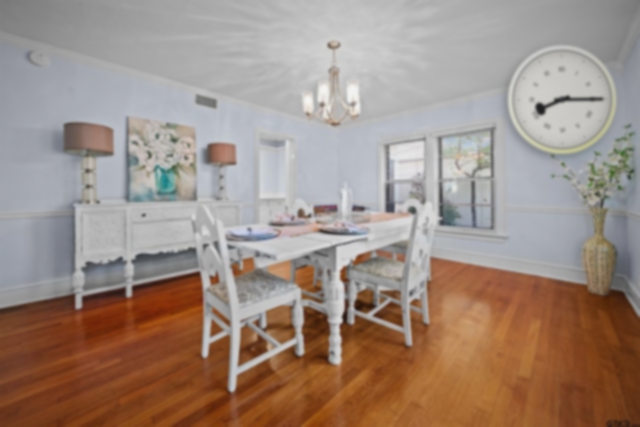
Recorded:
h=8 m=15
